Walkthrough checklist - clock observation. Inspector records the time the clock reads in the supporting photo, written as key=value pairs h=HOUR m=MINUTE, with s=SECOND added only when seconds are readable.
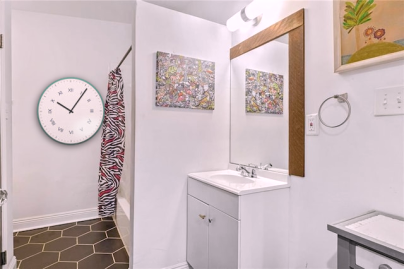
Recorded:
h=10 m=6
